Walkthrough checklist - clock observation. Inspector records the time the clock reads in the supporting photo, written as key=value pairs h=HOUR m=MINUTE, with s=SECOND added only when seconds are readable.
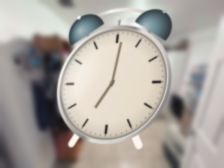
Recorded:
h=7 m=1
